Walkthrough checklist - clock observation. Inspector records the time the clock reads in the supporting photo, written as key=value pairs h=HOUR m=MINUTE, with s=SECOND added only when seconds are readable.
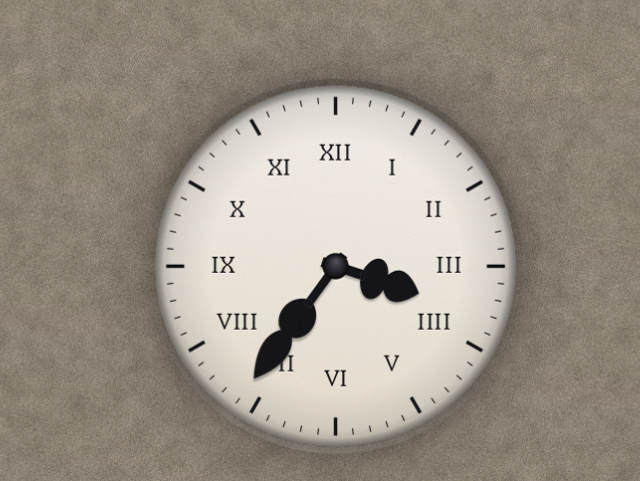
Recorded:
h=3 m=36
